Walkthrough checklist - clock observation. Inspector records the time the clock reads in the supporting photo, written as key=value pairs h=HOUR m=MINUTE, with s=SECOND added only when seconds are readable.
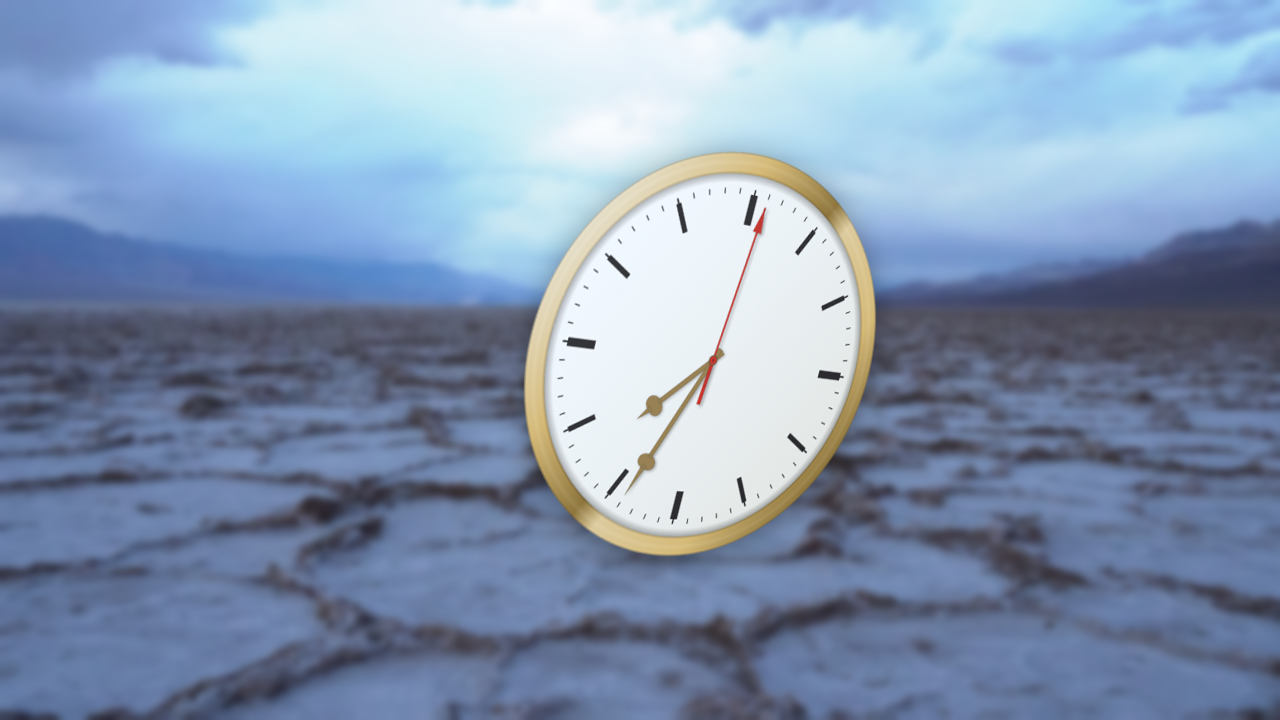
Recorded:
h=7 m=34 s=1
